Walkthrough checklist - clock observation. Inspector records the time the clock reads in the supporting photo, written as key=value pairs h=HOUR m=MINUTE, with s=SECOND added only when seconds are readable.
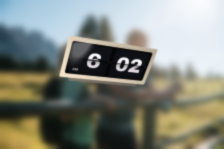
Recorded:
h=6 m=2
